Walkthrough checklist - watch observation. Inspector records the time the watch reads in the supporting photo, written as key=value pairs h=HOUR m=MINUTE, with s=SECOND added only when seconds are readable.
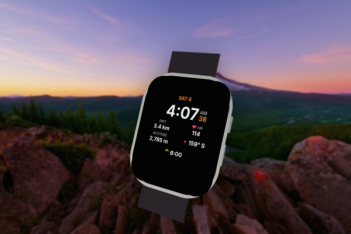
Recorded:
h=4 m=7
